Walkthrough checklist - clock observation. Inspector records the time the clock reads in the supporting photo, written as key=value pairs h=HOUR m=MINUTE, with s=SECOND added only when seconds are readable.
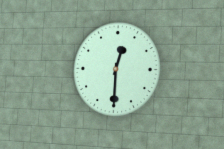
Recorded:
h=12 m=30
